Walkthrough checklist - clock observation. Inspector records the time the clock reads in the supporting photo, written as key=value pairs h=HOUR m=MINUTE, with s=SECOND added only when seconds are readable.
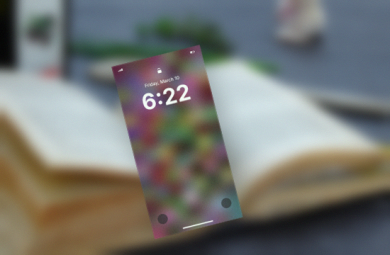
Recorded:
h=6 m=22
